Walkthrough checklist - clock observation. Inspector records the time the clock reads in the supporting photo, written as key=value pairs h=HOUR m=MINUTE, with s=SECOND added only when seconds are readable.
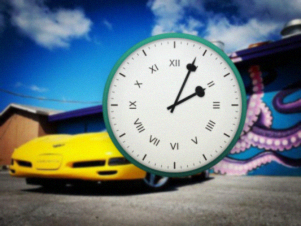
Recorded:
h=2 m=4
